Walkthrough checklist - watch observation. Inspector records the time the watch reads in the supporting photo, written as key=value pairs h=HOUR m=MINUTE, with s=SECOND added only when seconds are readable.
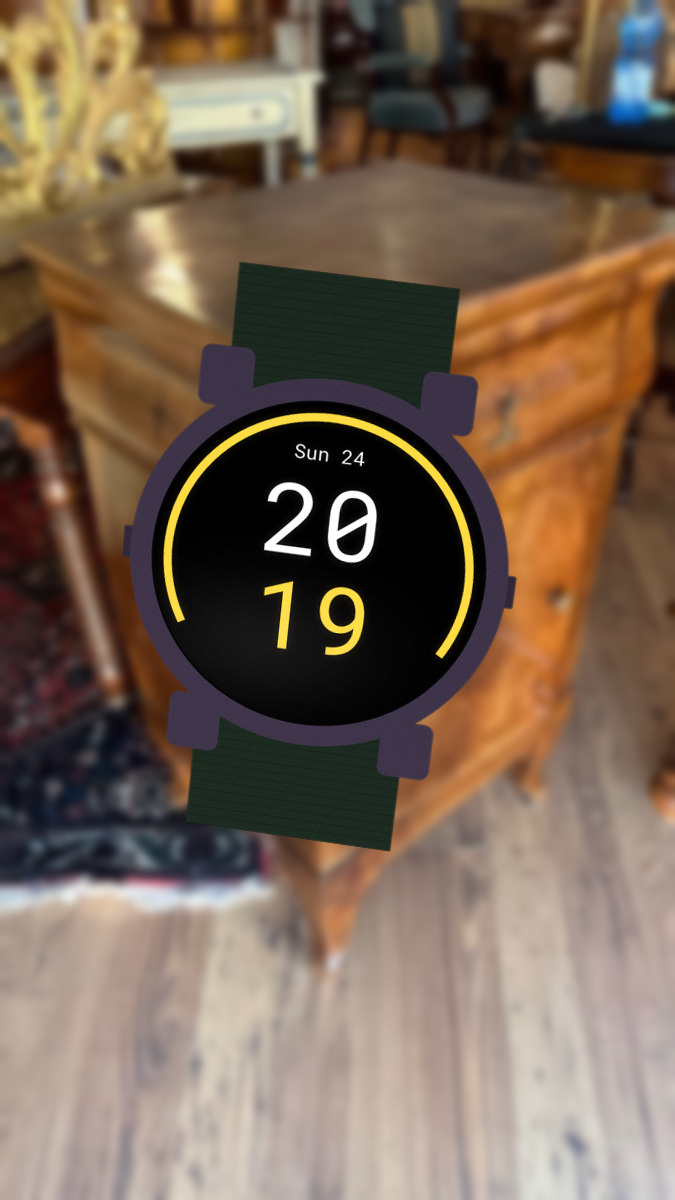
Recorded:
h=20 m=19
